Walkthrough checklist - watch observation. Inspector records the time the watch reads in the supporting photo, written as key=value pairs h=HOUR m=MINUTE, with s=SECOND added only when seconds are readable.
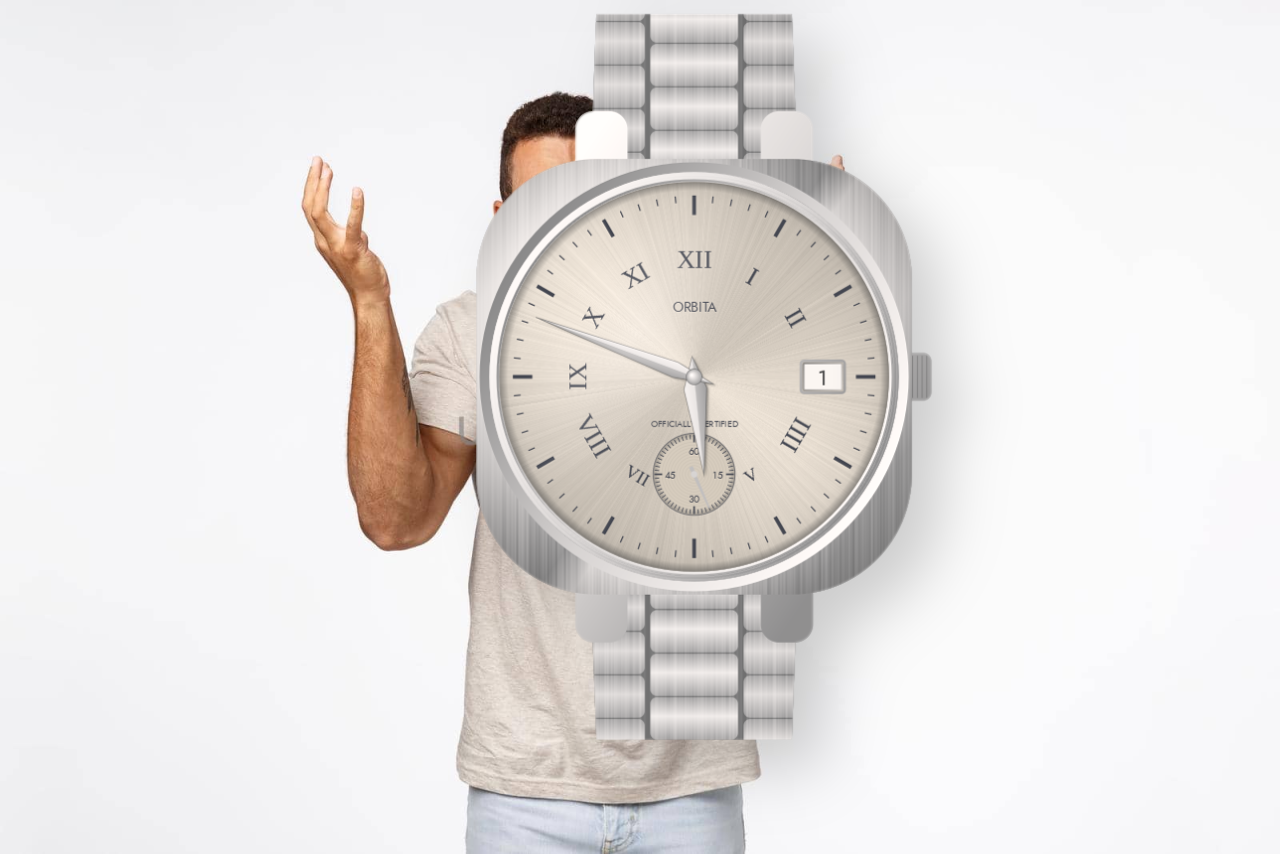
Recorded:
h=5 m=48 s=26
